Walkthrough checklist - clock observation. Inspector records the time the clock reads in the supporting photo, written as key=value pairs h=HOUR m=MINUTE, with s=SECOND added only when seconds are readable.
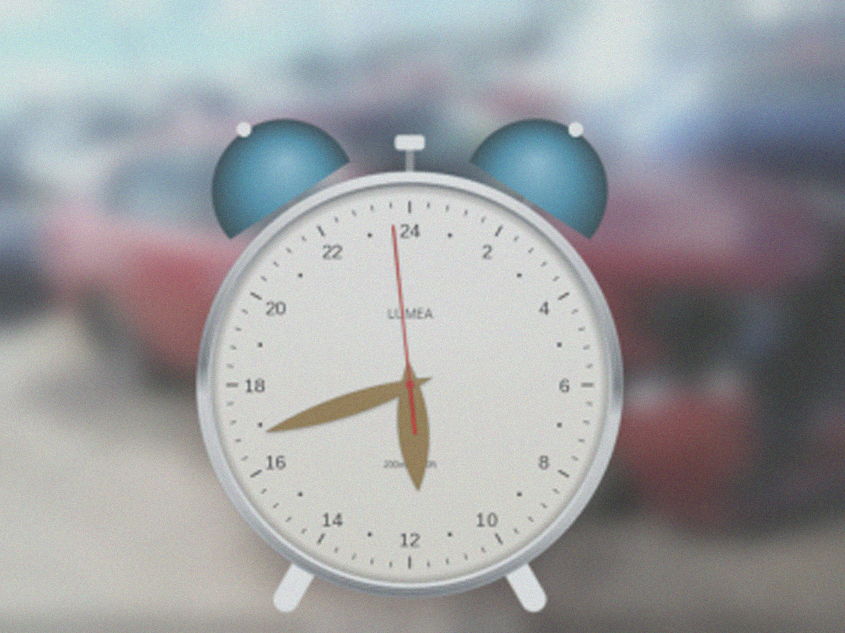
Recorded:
h=11 m=41 s=59
